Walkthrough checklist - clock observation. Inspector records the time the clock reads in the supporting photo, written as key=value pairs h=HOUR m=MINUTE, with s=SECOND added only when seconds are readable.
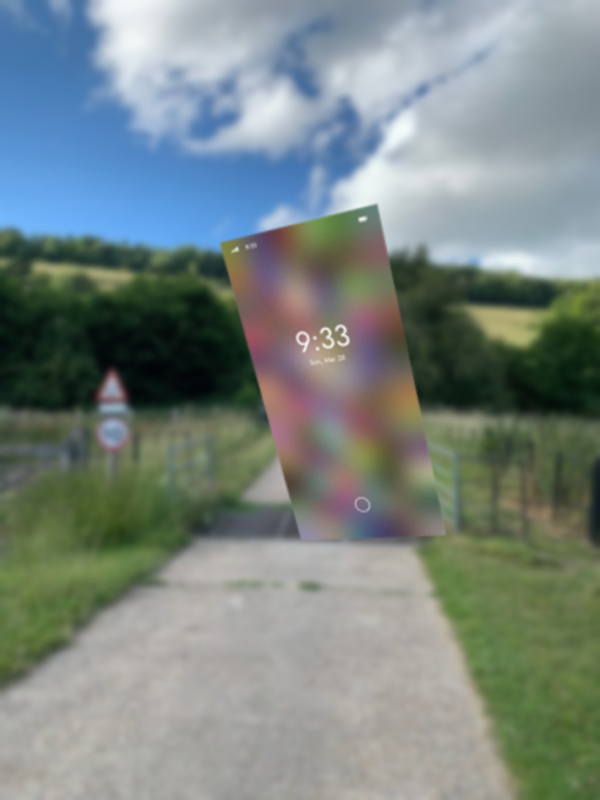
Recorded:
h=9 m=33
